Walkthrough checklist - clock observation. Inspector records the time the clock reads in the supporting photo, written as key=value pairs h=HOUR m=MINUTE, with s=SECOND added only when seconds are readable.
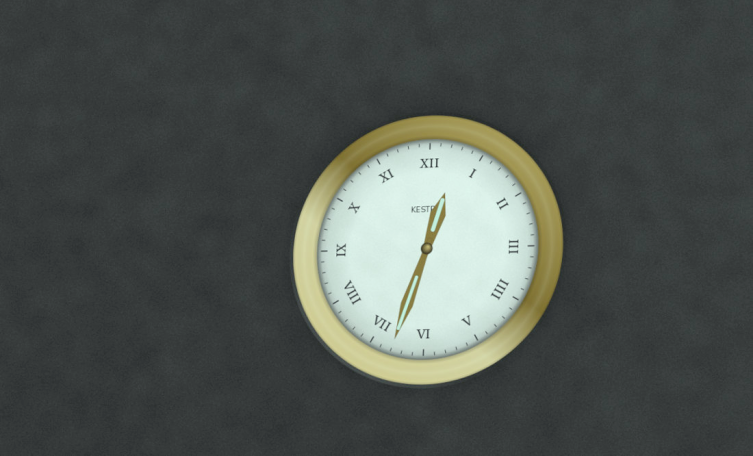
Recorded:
h=12 m=33
